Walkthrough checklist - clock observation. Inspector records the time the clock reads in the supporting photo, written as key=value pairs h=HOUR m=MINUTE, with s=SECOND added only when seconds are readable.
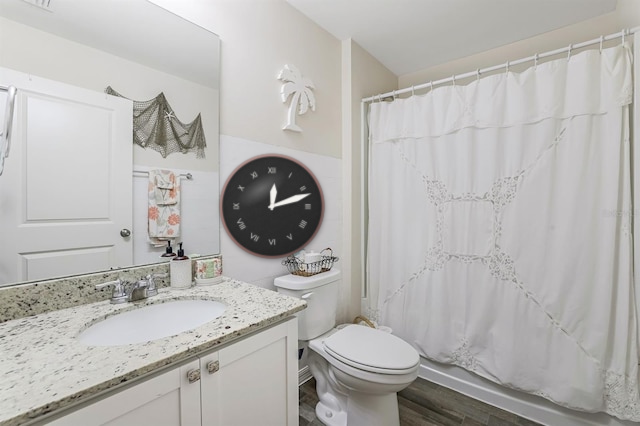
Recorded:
h=12 m=12
